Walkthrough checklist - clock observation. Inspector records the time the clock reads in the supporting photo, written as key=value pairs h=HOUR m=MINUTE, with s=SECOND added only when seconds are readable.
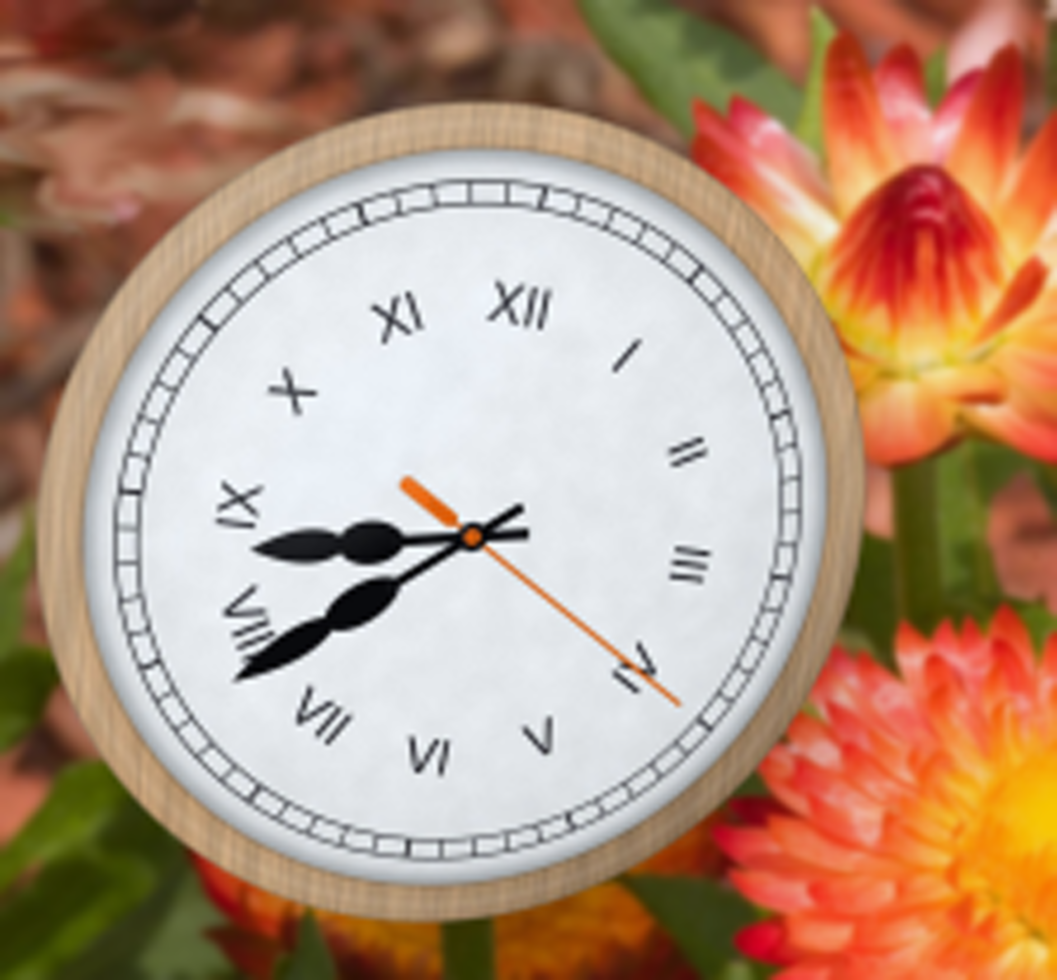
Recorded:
h=8 m=38 s=20
